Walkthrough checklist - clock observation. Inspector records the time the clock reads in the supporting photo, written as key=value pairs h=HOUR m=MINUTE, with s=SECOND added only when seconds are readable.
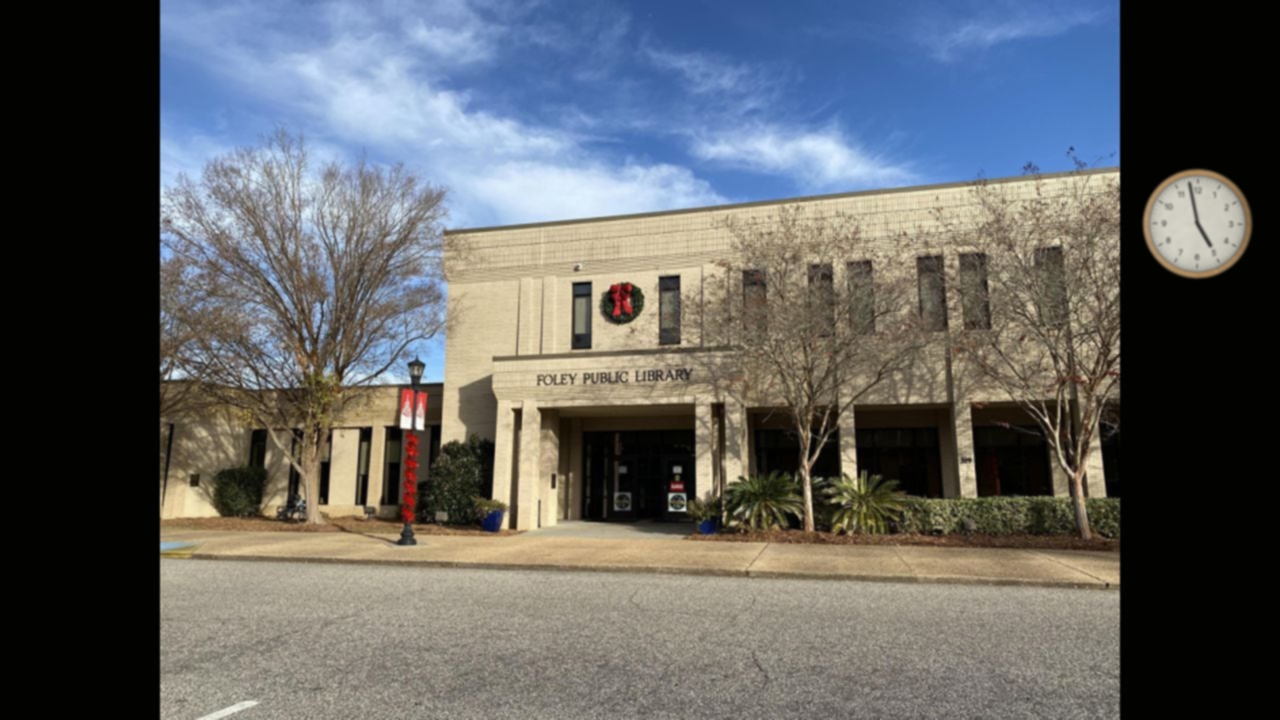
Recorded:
h=4 m=58
